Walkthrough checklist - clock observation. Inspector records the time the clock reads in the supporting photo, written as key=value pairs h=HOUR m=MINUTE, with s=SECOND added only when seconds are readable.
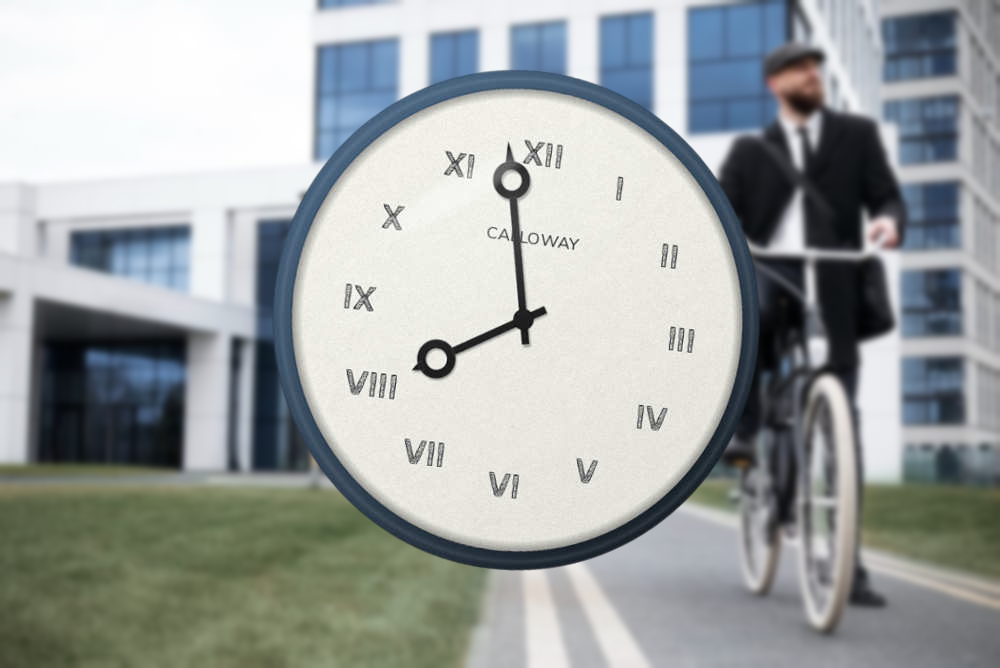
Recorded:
h=7 m=58
